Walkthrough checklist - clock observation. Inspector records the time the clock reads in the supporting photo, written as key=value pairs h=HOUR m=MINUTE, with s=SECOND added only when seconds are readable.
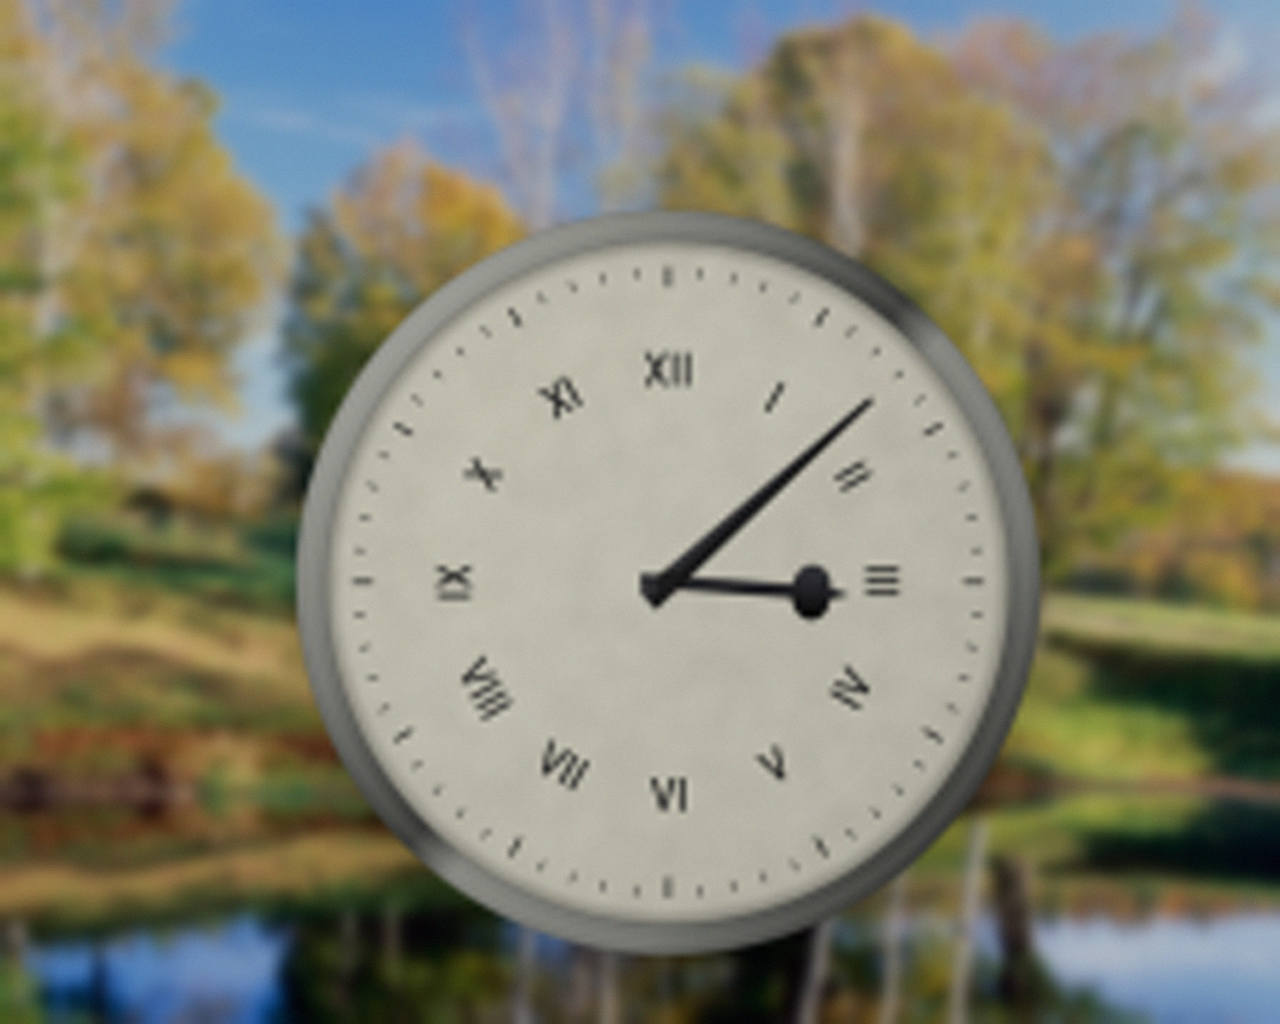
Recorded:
h=3 m=8
